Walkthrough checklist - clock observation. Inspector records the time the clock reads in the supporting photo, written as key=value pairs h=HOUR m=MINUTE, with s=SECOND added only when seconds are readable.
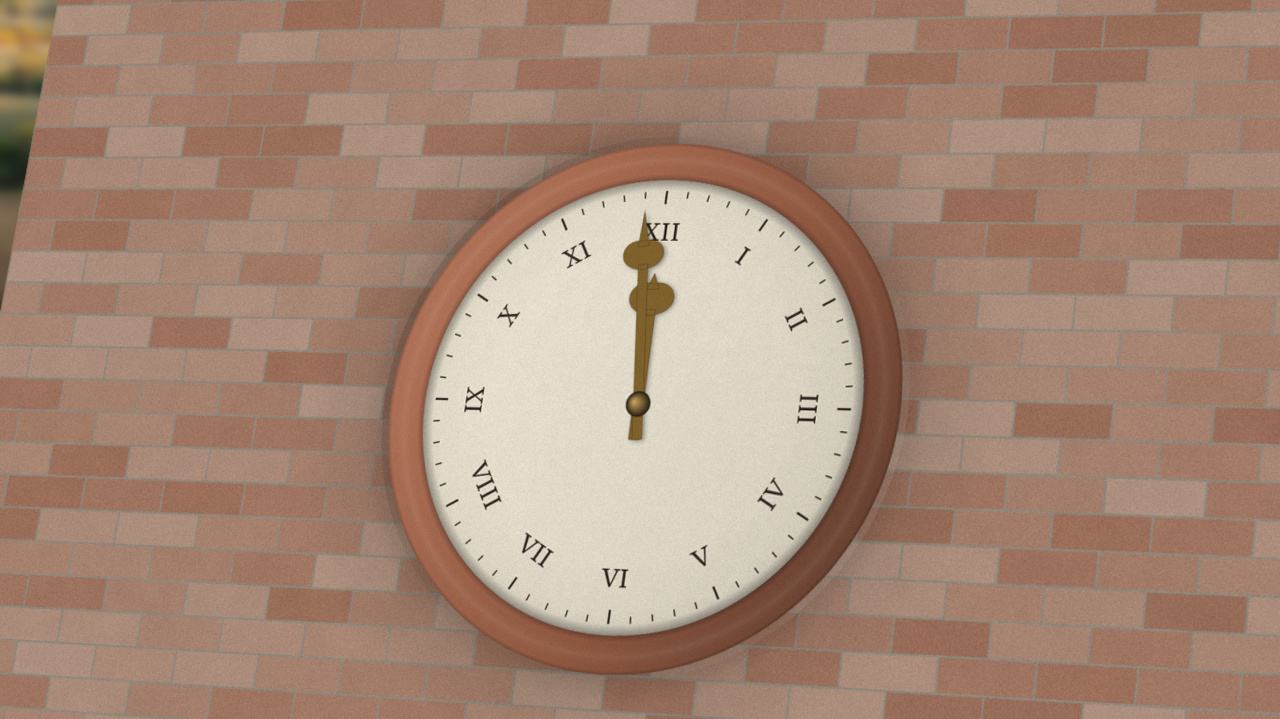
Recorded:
h=11 m=59
